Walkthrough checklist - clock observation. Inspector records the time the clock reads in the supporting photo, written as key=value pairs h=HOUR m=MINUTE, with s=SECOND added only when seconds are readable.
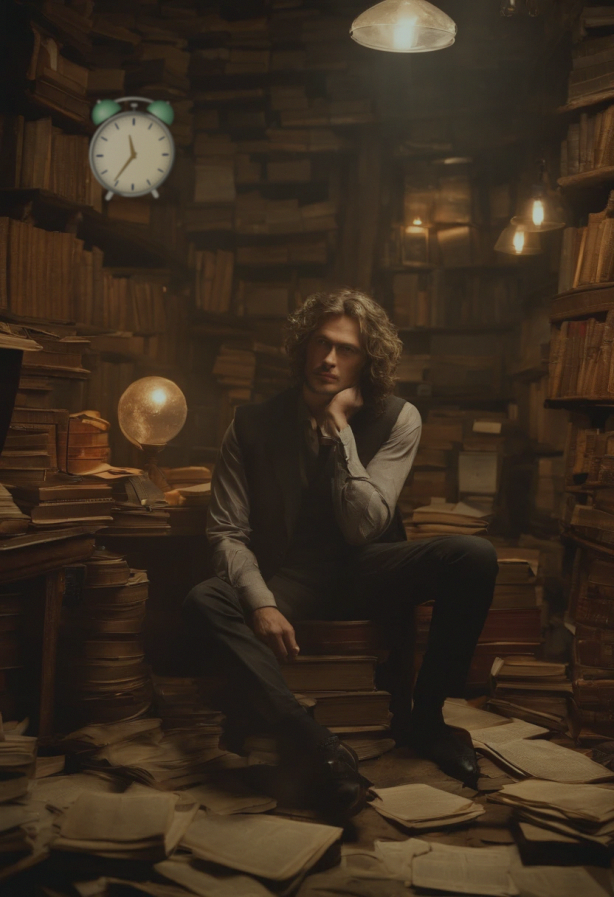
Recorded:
h=11 m=36
